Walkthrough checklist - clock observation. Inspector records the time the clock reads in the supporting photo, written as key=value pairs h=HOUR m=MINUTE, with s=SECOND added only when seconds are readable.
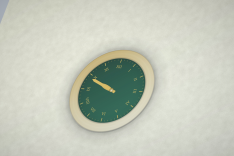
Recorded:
h=9 m=49
